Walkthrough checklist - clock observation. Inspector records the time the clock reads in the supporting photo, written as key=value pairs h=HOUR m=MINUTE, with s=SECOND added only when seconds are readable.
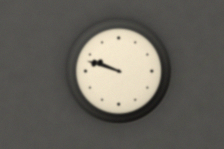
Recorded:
h=9 m=48
